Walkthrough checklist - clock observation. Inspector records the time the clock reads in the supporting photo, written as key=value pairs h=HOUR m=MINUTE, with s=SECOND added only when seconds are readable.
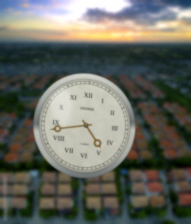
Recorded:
h=4 m=43
